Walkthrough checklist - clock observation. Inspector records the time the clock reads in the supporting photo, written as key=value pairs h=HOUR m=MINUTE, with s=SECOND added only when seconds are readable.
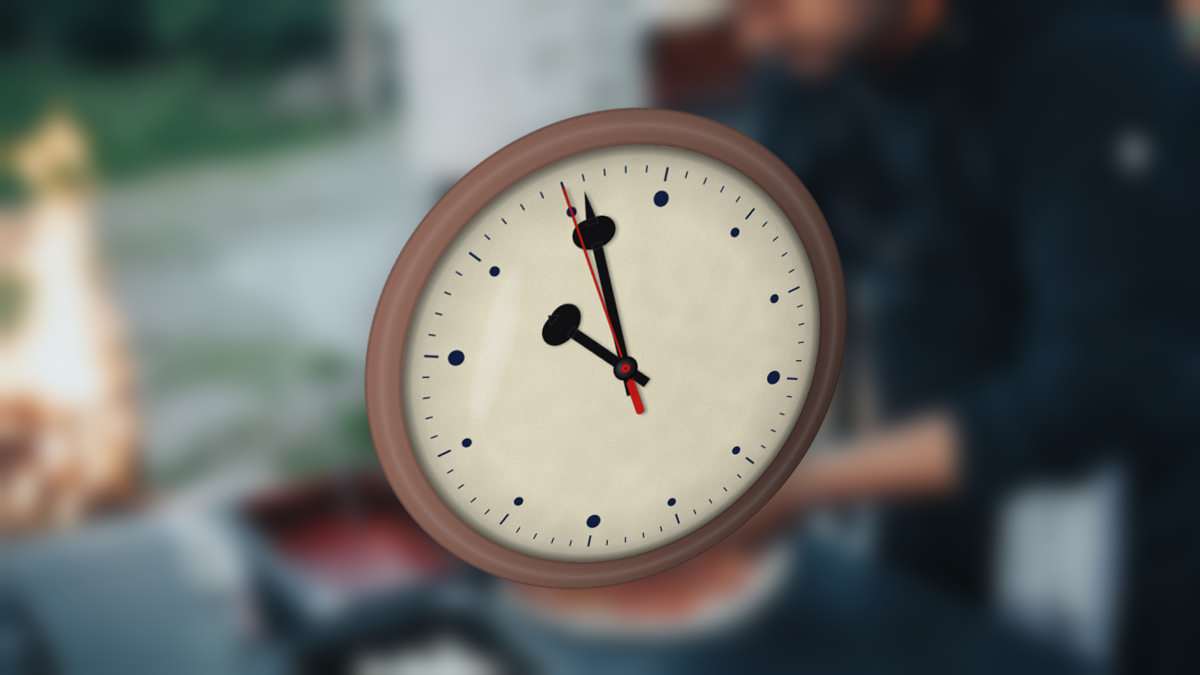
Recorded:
h=9 m=55 s=55
